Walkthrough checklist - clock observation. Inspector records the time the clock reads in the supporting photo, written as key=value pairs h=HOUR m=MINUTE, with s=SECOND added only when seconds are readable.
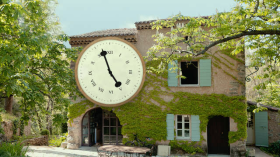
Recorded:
h=4 m=57
